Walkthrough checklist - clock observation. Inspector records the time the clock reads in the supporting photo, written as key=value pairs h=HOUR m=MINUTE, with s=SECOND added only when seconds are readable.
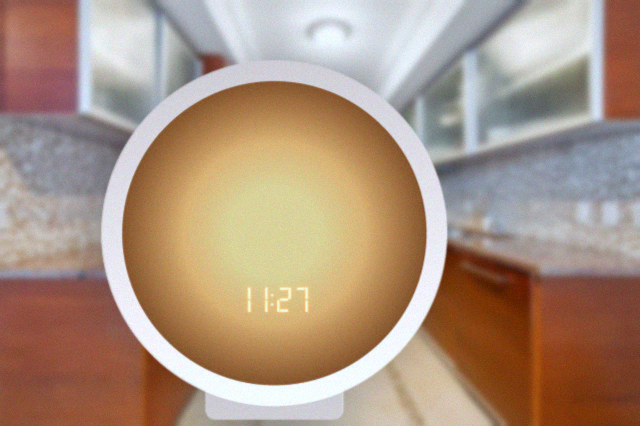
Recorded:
h=11 m=27
